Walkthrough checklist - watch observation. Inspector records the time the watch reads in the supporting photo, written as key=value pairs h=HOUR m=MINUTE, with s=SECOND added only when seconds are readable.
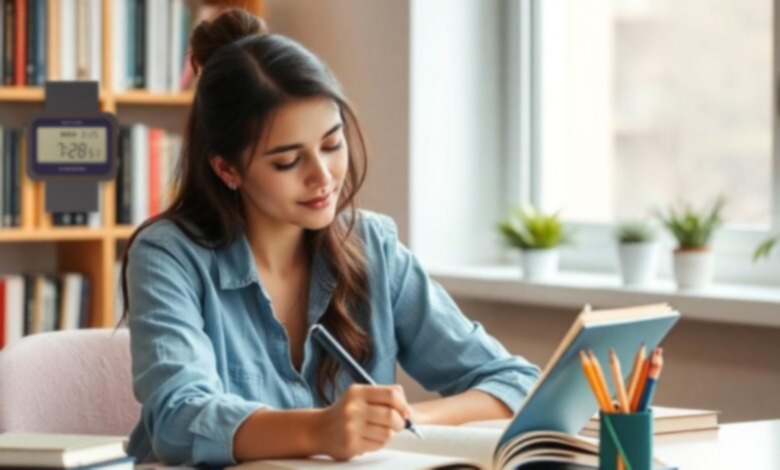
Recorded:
h=7 m=28
